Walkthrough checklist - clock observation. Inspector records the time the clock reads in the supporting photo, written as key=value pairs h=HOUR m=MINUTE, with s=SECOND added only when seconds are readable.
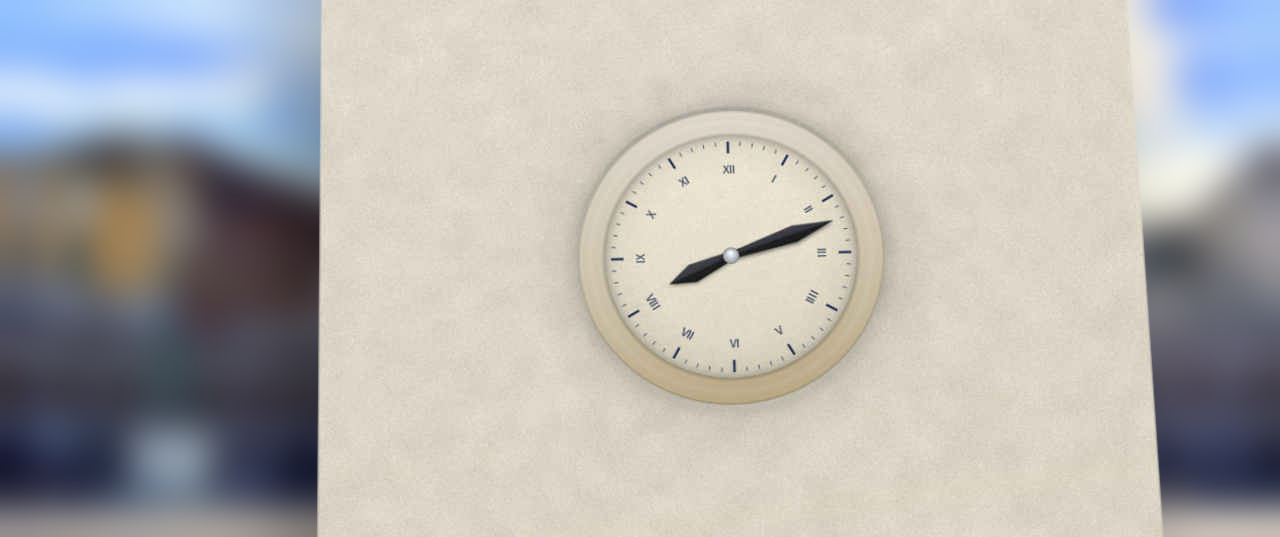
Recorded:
h=8 m=12
